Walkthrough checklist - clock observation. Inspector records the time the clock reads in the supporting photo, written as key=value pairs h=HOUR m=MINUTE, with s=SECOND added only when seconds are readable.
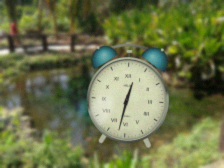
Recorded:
h=12 m=32
